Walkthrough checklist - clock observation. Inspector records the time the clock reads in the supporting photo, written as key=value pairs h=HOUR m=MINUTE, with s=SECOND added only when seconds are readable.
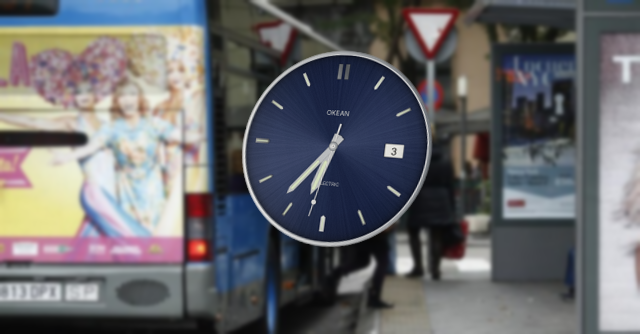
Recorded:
h=6 m=36 s=32
